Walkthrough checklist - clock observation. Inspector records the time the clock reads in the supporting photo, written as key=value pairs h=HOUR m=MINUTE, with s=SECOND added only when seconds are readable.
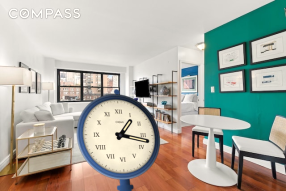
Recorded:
h=1 m=17
